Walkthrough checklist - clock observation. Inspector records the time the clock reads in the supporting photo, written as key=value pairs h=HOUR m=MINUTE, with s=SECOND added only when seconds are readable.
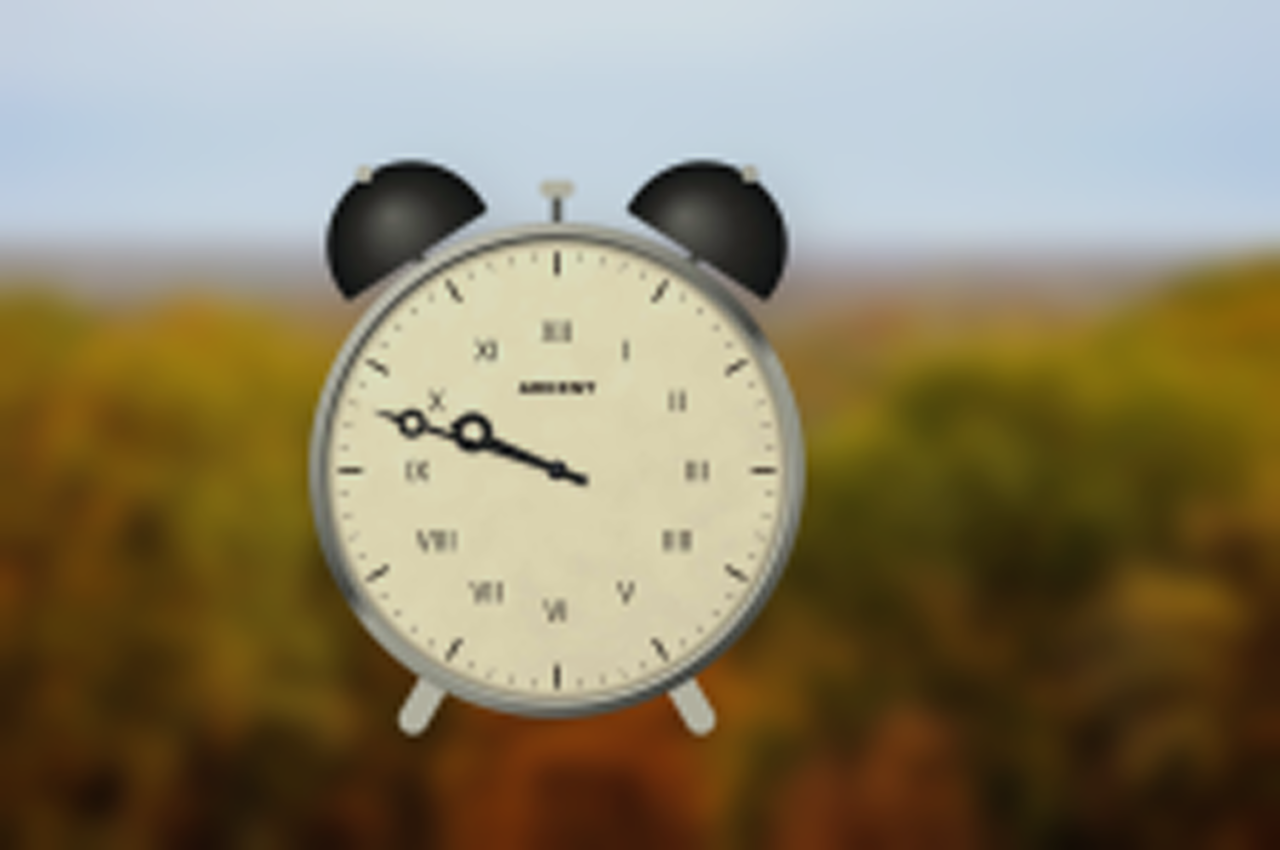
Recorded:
h=9 m=48
